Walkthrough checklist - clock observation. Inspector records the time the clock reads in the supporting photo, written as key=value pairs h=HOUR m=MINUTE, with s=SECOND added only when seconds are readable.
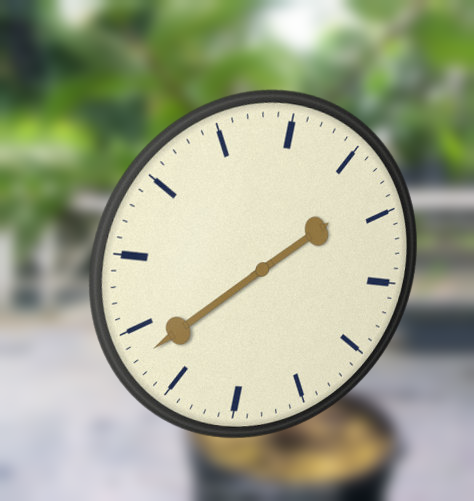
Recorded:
h=1 m=38
